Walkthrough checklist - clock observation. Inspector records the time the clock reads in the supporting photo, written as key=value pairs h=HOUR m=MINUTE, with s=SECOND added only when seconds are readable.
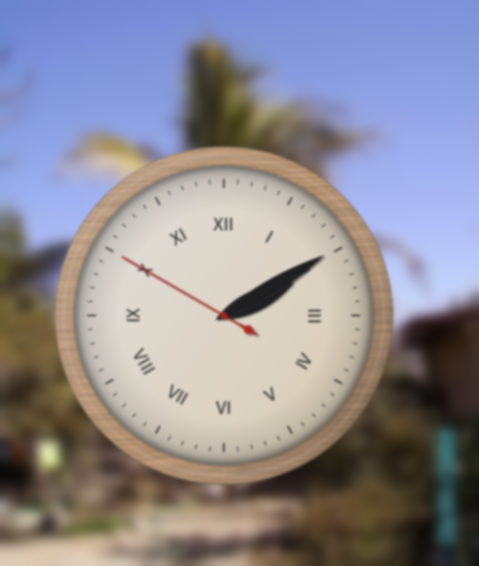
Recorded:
h=2 m=9 s=50
